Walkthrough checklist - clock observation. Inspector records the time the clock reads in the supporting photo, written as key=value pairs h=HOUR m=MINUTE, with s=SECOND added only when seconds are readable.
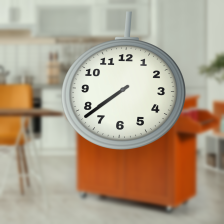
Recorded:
h=7 m=38
